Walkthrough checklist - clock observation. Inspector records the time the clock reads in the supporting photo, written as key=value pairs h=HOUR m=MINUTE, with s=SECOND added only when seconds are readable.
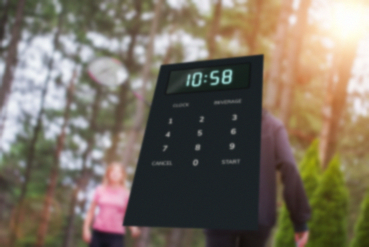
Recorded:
h=10 m=58
